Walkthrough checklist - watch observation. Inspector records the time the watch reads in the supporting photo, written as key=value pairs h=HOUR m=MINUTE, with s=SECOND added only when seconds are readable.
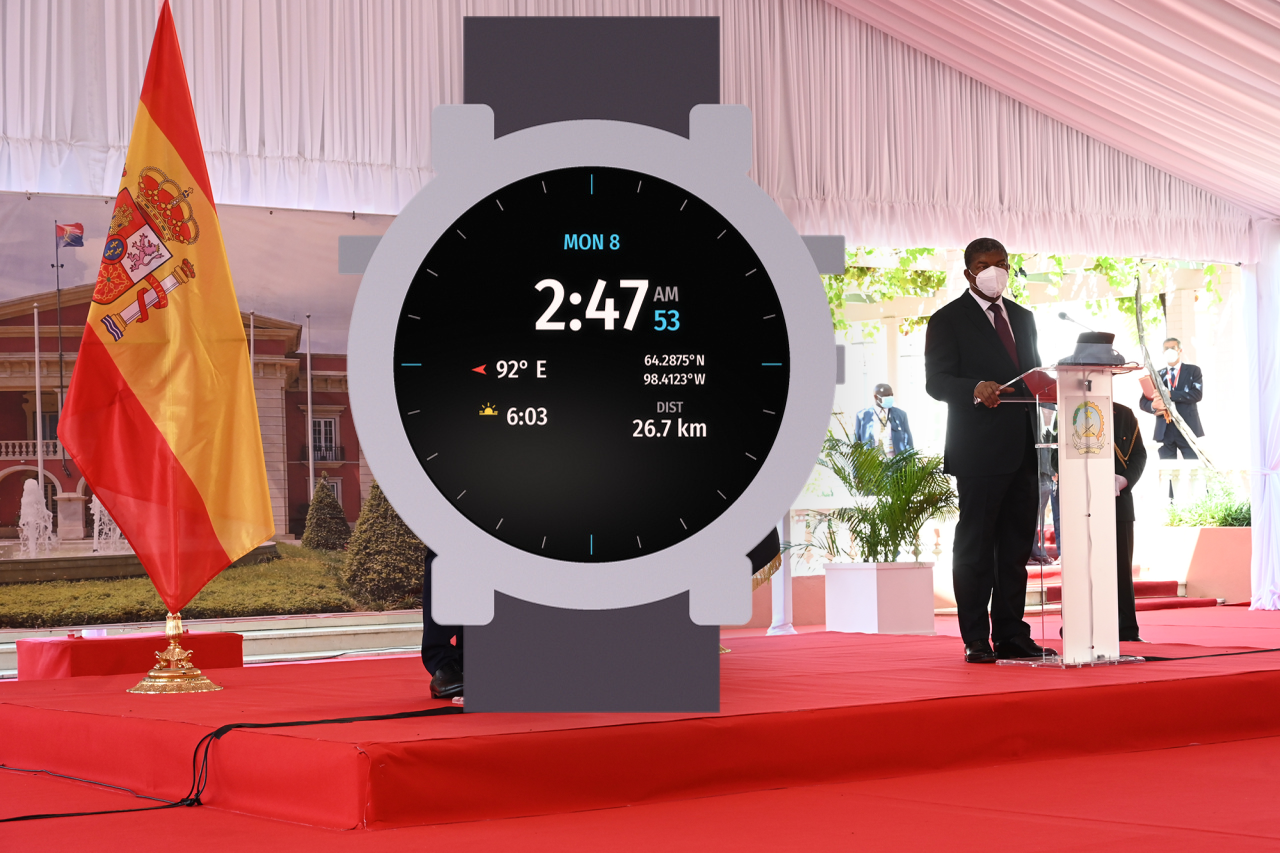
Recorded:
h=2 m=47 s=53
